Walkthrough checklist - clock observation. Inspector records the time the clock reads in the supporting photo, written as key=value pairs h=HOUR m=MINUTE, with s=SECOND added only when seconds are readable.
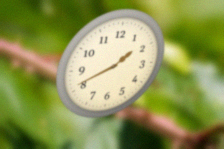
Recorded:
h=1 m=41
